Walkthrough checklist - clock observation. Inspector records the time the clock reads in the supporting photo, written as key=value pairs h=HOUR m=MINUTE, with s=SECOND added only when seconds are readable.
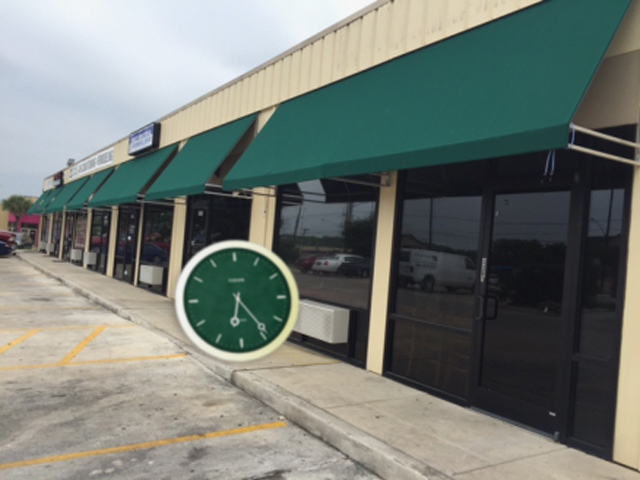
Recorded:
h=6 m=24
